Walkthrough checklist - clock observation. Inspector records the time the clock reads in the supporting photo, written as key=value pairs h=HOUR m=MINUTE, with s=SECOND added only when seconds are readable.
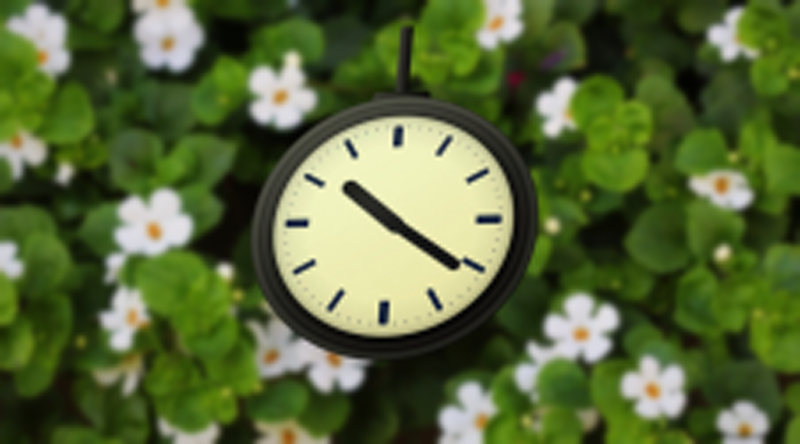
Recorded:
h=10 m=21
